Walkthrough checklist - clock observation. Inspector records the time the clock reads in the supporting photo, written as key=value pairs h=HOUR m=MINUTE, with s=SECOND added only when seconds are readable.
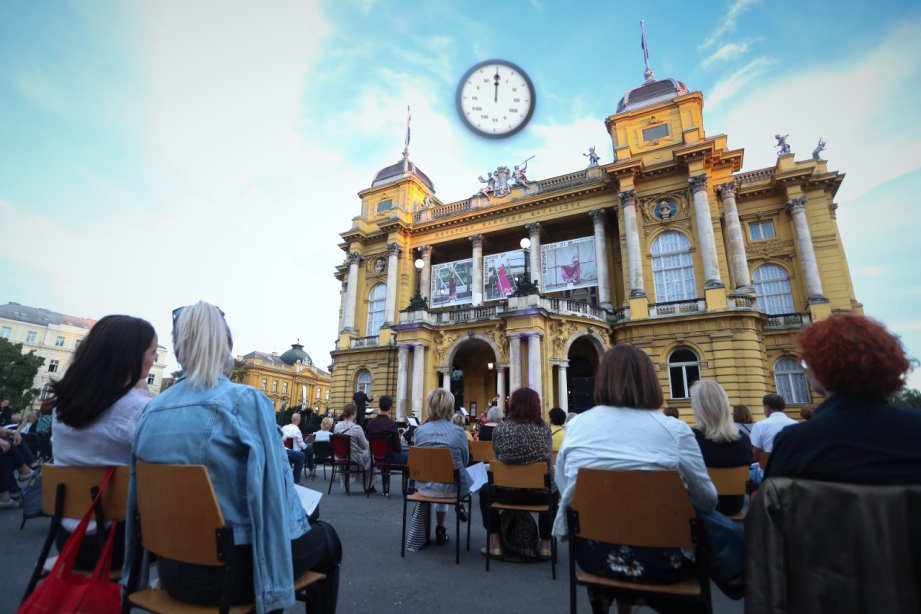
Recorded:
h=12 m=0
